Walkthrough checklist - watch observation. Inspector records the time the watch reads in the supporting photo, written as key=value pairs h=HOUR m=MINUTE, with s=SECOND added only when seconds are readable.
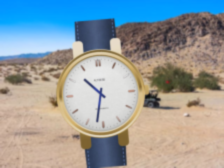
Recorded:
h=10 m=32
